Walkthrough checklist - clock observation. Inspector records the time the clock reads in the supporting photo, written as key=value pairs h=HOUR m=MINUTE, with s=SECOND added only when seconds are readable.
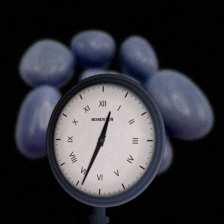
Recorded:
h=12 m=34
